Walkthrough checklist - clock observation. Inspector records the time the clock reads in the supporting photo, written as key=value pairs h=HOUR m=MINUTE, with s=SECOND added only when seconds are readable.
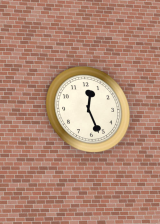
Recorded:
h=12 m=27
